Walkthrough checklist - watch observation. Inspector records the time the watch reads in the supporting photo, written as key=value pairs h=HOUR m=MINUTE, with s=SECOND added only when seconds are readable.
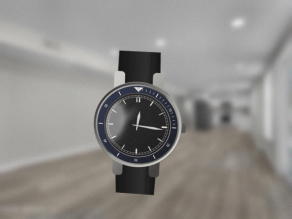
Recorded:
h=12 m=16
